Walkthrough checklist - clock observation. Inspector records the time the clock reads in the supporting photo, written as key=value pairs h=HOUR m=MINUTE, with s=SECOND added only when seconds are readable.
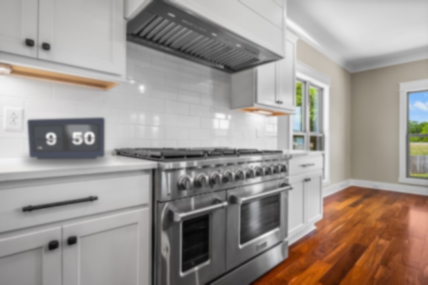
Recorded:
h=9 m=50
